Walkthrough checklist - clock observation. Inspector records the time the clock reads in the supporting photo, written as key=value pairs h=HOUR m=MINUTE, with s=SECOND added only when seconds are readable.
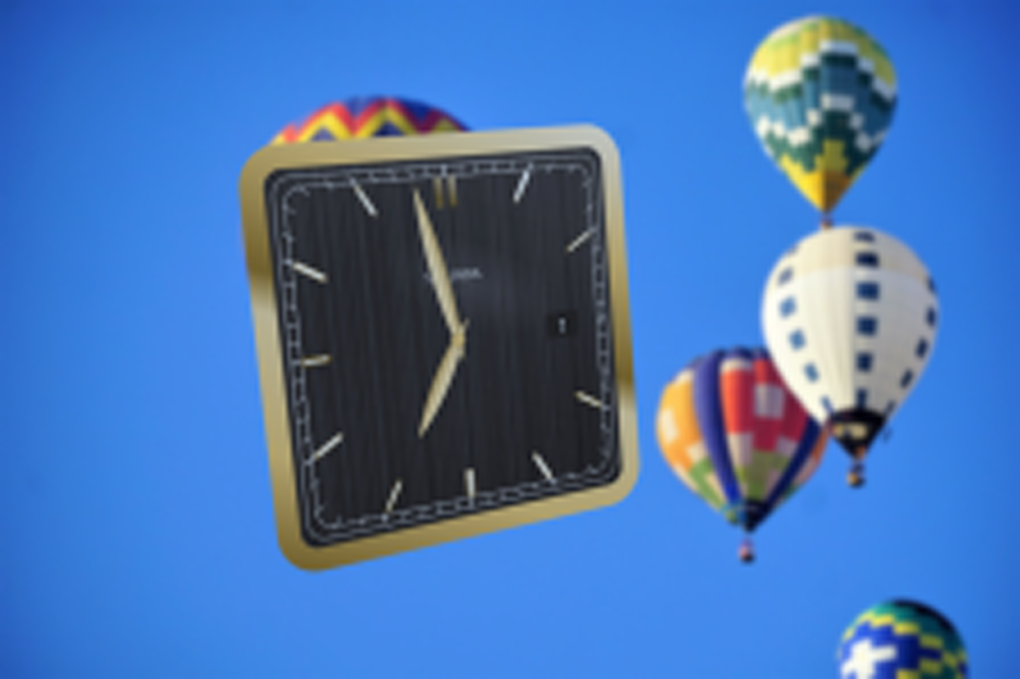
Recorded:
h=6 m=58
